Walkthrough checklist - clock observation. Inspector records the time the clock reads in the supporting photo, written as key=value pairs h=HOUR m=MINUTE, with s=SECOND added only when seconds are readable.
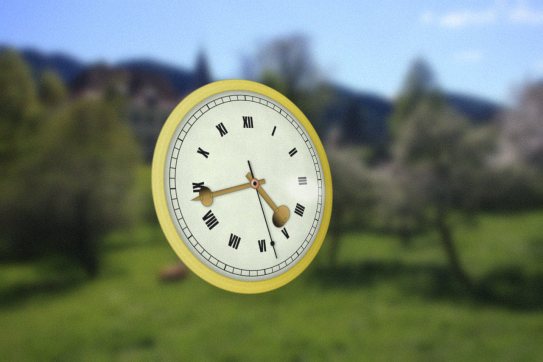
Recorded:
h=4 m=43 s=28
